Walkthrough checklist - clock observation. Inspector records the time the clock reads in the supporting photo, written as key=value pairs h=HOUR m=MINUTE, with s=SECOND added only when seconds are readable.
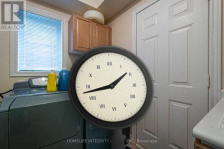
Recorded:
h=1 m=43
